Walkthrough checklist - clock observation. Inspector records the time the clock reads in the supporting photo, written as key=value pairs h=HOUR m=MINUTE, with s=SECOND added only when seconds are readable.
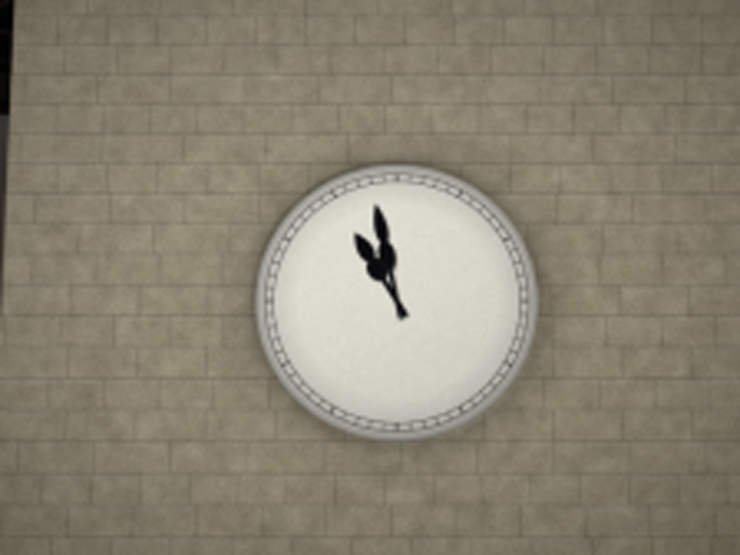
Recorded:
h=10 m=58
